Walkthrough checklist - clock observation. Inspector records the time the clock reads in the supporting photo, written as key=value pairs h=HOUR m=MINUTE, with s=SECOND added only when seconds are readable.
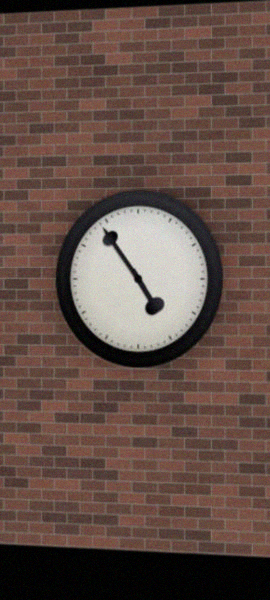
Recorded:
h=4 m=54
